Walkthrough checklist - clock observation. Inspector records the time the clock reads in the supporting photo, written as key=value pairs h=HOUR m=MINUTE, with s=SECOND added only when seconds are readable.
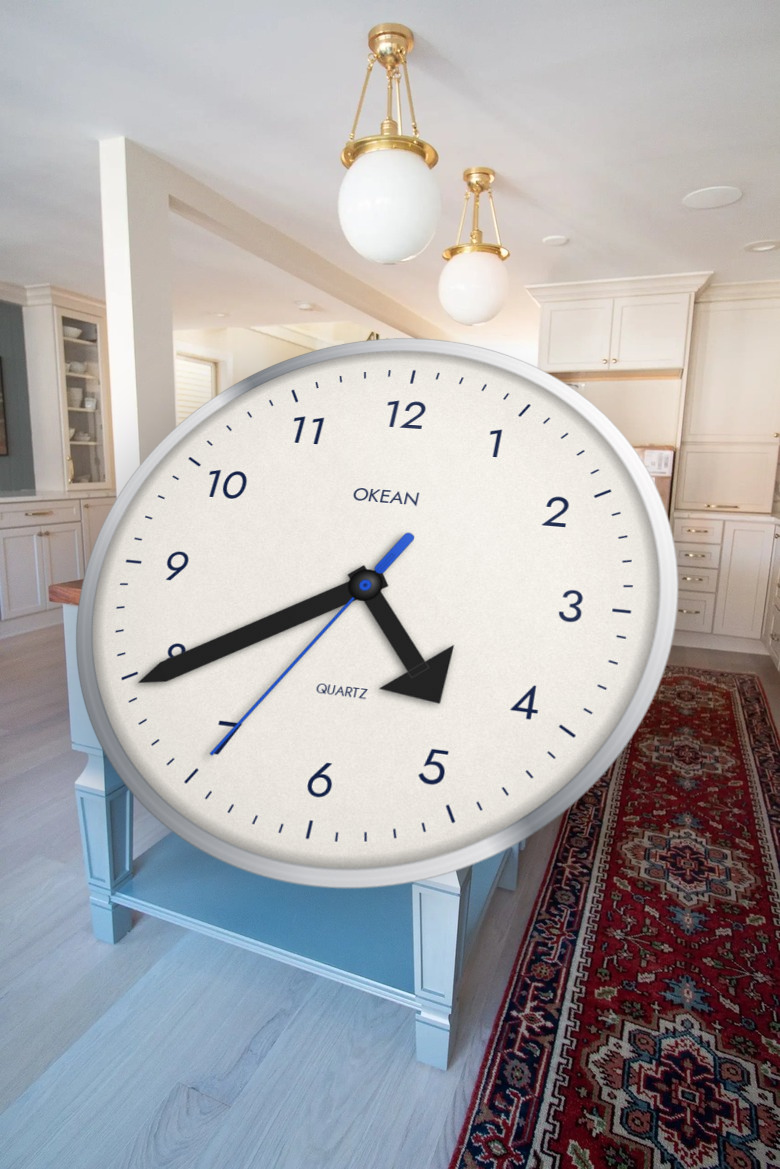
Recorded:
h=4 m=39 s=35
